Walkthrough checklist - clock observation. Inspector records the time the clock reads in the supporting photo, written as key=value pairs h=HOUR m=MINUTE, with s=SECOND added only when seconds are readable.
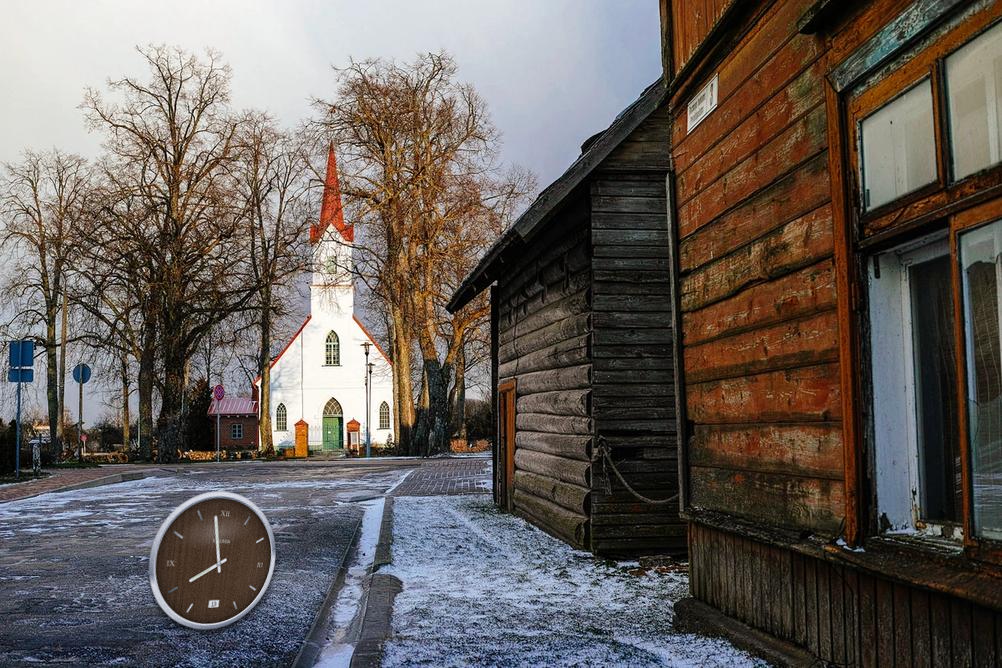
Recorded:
h=7 m=58
